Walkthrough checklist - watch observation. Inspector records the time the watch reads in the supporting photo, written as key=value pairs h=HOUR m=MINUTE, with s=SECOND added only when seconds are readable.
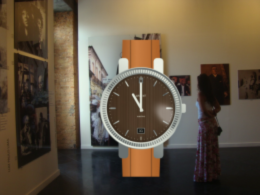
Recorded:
h=11 m=0
